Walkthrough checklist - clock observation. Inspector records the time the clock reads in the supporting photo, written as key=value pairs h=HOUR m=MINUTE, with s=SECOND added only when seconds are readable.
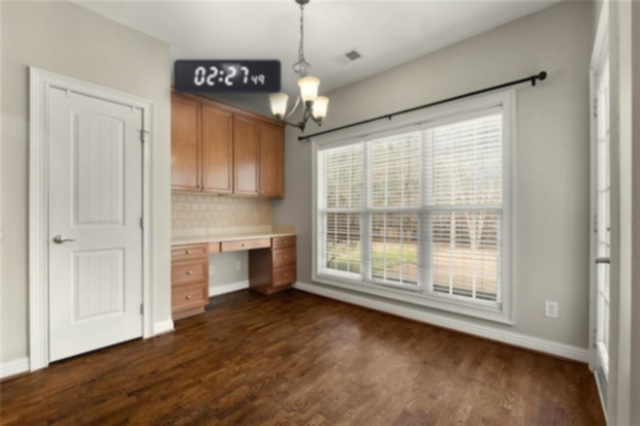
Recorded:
h=2 m=27
